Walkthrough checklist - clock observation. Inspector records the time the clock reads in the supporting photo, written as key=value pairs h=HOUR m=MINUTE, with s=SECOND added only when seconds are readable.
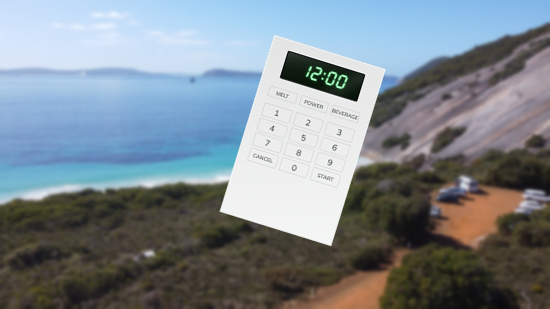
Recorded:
h=12 m=0
